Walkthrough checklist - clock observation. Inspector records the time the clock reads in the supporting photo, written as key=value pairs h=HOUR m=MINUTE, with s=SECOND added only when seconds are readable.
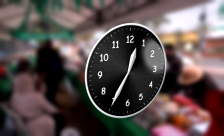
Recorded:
h=12 m=35
